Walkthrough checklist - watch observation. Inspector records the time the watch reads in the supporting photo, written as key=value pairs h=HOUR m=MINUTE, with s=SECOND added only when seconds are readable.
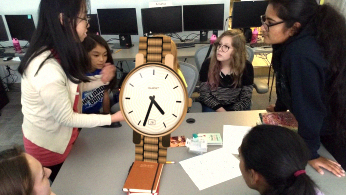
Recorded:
h=4 m=33
